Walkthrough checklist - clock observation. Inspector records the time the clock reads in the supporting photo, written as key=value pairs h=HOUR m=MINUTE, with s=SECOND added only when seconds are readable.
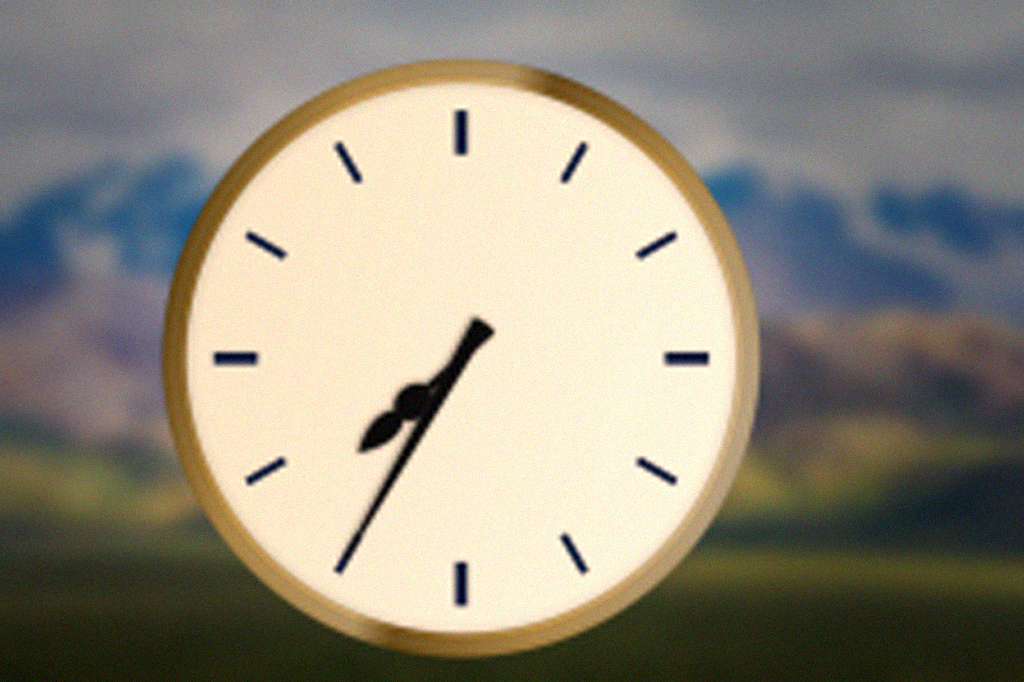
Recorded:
h=7 m=35
